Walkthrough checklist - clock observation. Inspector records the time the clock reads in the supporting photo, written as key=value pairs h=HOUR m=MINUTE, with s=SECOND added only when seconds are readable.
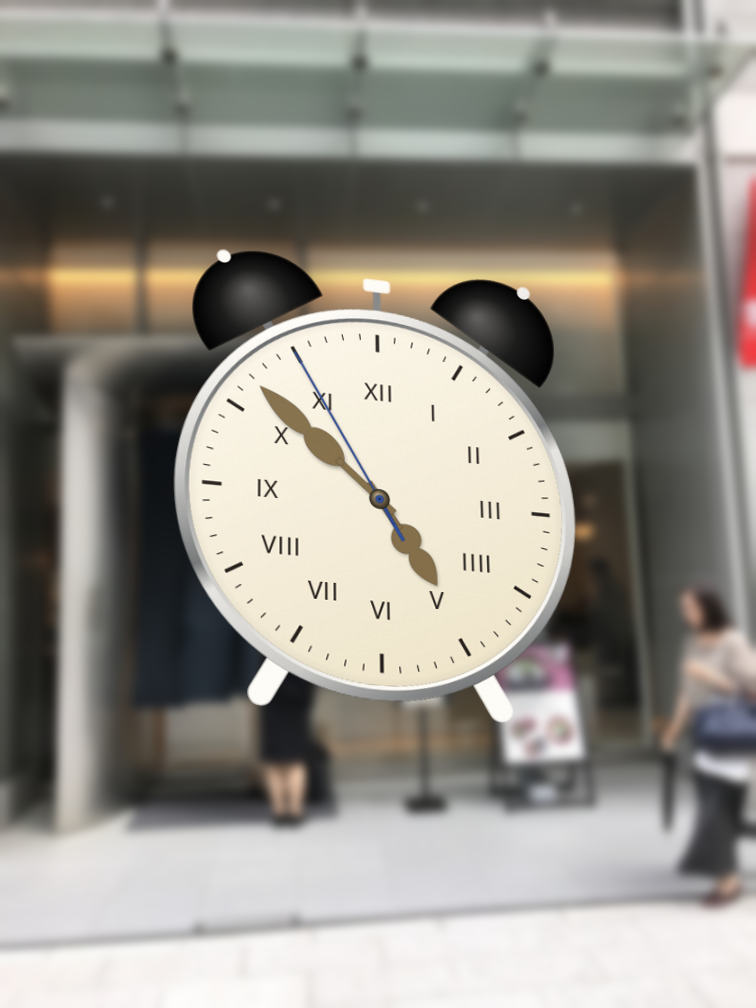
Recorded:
h=4 m=51 s=55
